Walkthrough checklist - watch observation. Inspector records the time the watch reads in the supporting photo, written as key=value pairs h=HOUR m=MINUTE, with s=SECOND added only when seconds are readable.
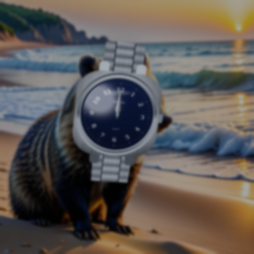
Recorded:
h=12 m=0
